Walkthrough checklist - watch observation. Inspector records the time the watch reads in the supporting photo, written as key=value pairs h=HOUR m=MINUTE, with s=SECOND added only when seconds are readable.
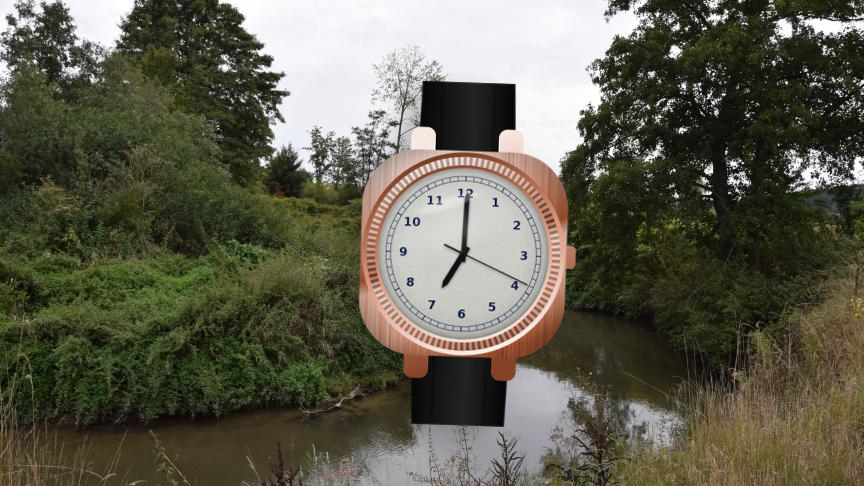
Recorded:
h=7 m=0 s=19
